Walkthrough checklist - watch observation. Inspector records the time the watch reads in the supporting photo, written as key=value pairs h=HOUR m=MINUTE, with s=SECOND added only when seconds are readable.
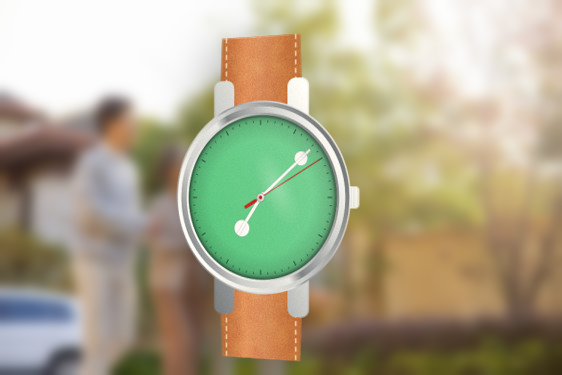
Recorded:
h=7 m=8 s=10
